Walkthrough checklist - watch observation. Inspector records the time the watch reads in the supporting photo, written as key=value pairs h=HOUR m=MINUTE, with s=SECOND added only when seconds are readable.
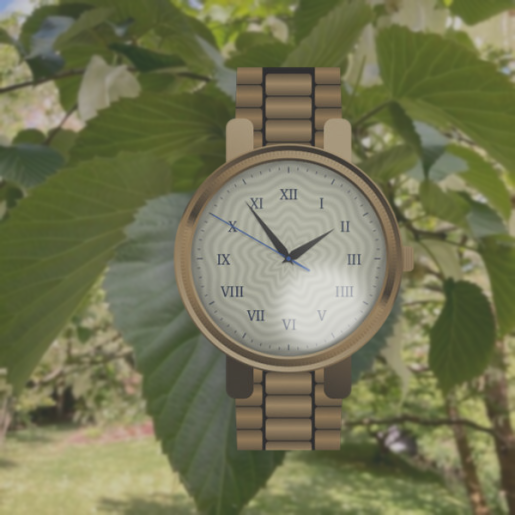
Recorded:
h=1 m=53 s=50
